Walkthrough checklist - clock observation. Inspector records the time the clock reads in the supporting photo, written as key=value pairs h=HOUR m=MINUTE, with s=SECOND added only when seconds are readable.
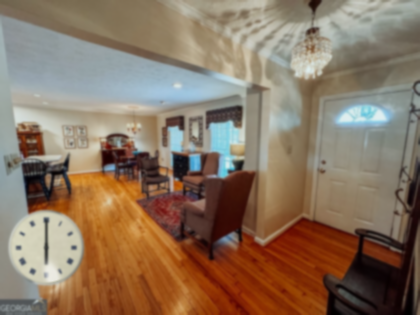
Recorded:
h=6 m=0
